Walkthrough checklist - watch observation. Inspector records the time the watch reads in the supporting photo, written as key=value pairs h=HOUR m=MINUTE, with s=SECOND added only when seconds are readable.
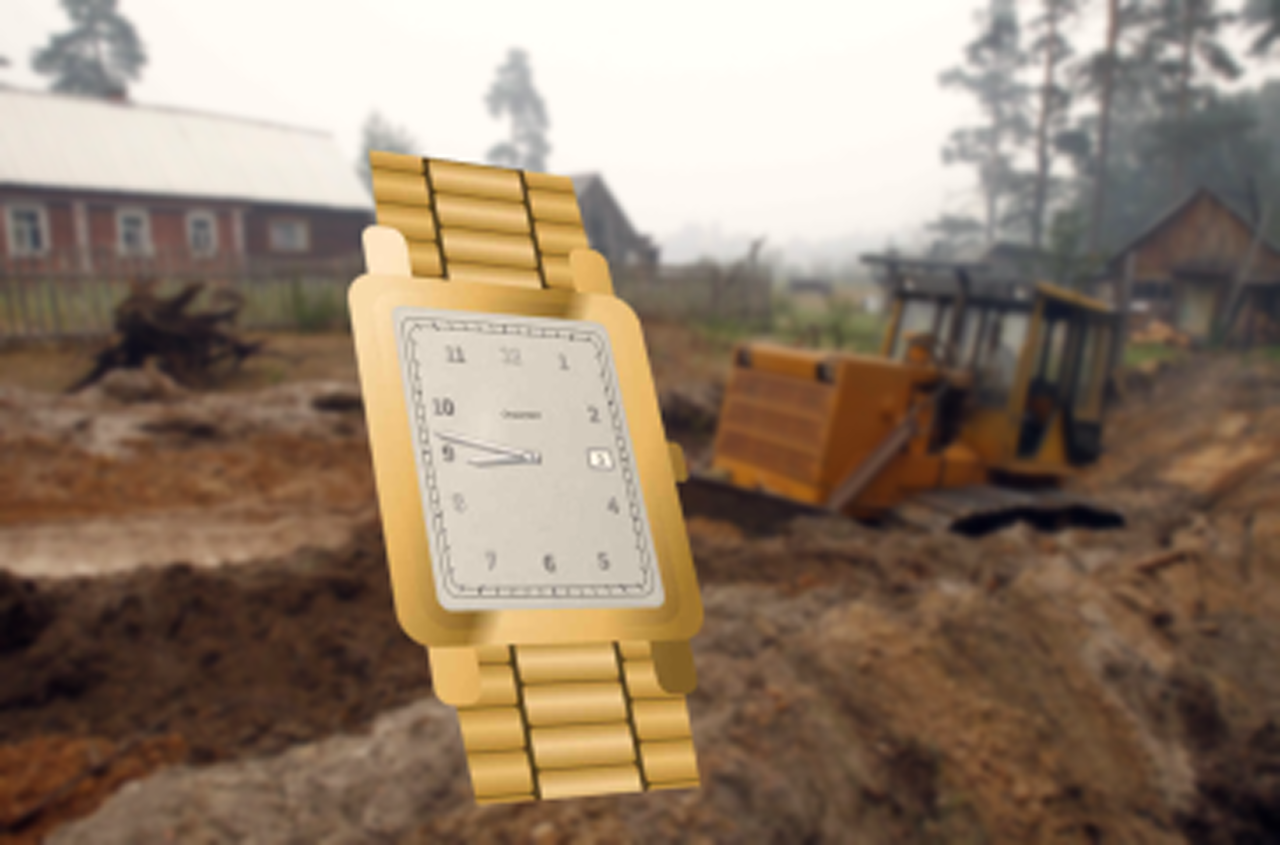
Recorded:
h=8 m=47
